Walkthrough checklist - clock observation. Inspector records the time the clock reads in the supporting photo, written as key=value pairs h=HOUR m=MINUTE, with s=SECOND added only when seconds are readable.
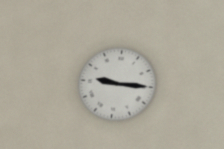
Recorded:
h=9 m=15
